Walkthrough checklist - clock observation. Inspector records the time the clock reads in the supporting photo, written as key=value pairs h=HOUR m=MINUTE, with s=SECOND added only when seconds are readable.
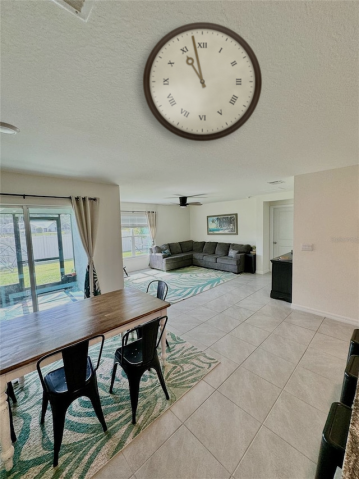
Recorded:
h=10 m=58
